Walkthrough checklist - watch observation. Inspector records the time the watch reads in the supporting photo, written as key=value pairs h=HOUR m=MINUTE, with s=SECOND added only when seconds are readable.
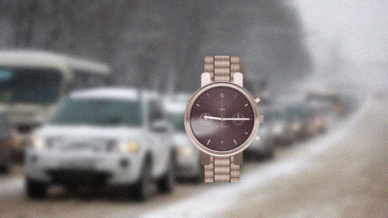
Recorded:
h=9 m=15
